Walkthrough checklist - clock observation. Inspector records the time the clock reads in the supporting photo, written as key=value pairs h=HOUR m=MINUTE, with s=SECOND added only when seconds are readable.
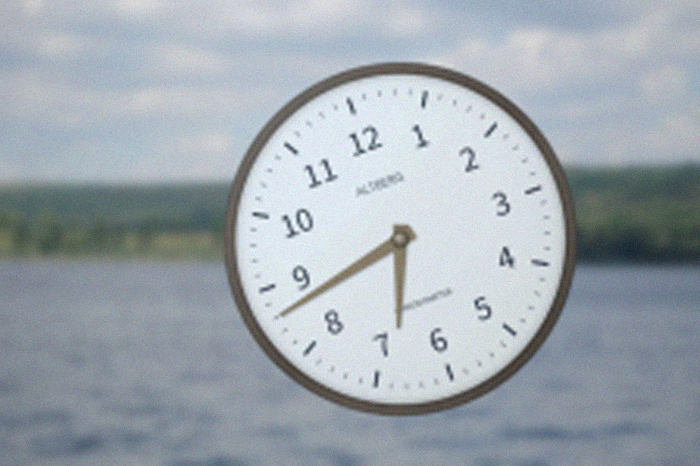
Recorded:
h=6 m=43
